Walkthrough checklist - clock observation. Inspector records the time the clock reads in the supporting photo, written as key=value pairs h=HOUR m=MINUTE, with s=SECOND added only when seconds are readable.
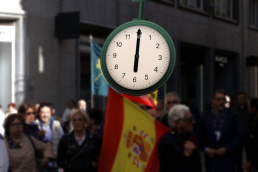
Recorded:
h=6 m=0
